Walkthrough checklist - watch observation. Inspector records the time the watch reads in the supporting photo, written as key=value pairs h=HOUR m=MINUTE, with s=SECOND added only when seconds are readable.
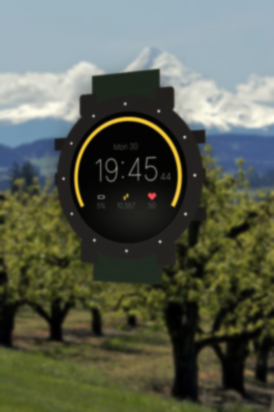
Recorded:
h=19 m=45
